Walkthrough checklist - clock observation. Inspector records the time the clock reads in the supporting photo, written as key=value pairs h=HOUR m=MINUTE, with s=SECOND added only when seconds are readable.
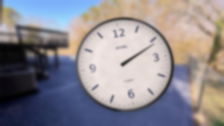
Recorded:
h=2 m=11
